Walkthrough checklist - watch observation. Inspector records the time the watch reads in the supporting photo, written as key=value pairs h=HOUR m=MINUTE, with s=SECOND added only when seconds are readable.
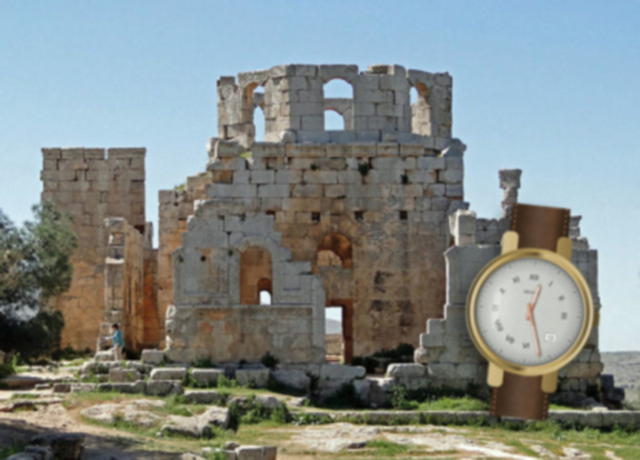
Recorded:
h=12 m=27
